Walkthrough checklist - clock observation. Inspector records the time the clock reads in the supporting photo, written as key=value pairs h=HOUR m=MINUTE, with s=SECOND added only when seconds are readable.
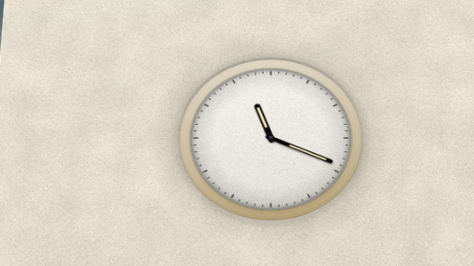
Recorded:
h=11 m=19
